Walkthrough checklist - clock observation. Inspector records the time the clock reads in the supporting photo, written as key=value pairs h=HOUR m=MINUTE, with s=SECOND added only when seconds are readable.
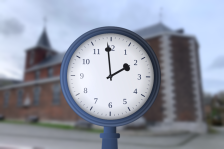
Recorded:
h=1 m=59
